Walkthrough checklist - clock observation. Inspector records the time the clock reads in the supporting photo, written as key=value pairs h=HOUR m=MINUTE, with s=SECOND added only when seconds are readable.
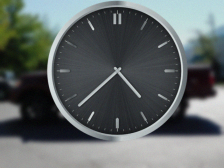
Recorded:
h=4 m=38
